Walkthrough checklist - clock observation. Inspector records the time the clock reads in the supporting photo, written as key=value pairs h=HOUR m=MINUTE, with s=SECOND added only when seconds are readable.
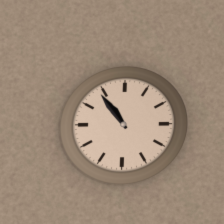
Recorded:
h=10 m=54
